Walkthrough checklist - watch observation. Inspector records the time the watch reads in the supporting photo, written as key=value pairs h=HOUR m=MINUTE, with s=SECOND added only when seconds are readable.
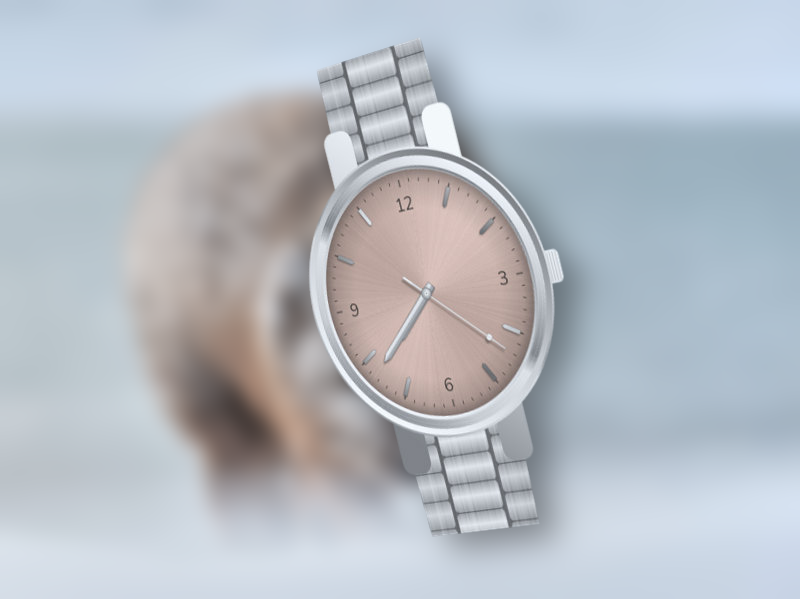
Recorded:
h=7 m=38 s=22
